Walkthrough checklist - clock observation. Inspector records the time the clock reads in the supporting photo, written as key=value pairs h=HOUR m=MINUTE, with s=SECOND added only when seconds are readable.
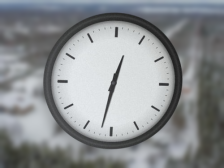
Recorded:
h=12 m=32
